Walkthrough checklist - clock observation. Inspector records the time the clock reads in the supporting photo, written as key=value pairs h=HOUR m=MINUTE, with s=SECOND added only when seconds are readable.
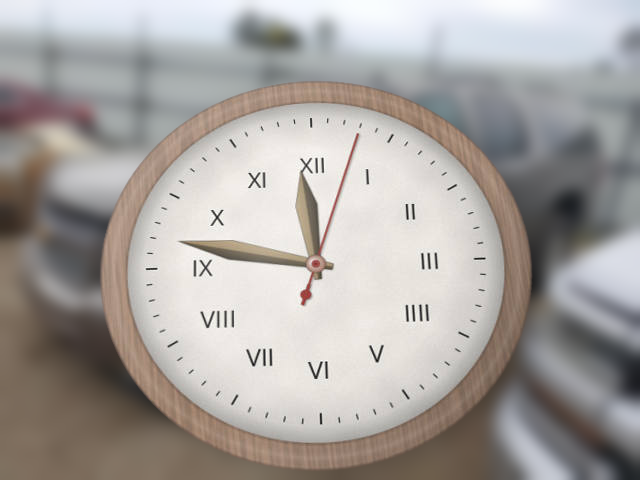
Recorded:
h=11 m=47 s=3
